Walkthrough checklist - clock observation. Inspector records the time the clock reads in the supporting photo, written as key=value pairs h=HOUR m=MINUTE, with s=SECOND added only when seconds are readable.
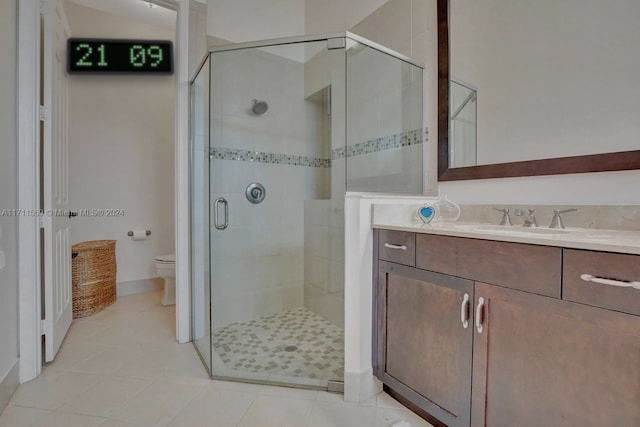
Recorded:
h=21 m=9
